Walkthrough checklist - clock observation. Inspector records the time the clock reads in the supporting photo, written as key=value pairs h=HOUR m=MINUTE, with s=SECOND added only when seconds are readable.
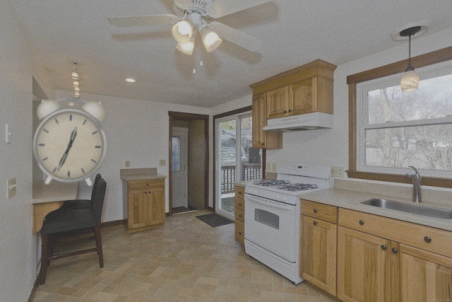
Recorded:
h=12 m=34
